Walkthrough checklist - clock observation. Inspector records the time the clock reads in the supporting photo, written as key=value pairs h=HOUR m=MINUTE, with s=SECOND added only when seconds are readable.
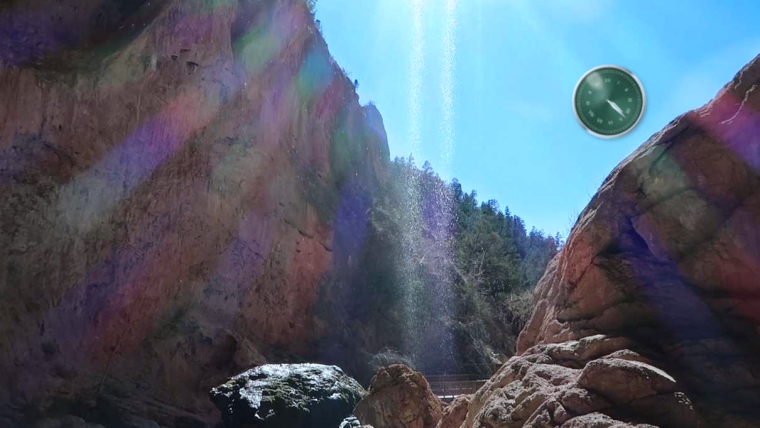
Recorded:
h=4 m=23
